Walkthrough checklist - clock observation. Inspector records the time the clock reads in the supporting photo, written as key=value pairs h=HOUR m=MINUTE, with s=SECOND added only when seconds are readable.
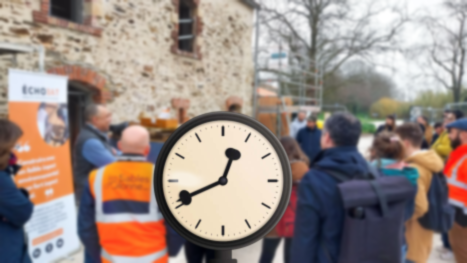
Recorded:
h=12 m=41
